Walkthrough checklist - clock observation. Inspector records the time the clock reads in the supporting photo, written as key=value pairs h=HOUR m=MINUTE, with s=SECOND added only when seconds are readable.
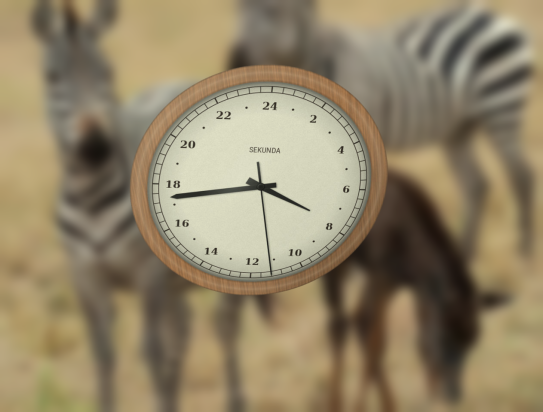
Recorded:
h=7 m=43 s=28
